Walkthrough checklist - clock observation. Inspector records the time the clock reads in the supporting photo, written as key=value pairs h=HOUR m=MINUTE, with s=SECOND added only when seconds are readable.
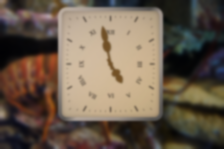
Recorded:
h=4 m=58
